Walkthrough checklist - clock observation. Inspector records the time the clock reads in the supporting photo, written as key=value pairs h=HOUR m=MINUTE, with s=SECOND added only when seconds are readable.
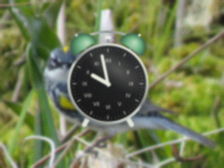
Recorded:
h=9 m=58
